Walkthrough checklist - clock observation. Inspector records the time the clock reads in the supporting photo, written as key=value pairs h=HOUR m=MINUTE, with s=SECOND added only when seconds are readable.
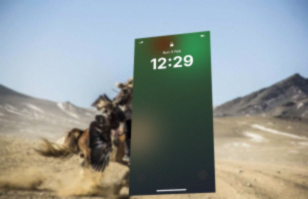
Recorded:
h=12 m=29
